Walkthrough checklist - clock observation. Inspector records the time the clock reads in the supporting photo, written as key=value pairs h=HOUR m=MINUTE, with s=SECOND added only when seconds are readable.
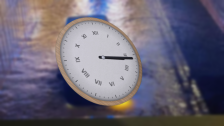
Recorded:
h=3 m=16
